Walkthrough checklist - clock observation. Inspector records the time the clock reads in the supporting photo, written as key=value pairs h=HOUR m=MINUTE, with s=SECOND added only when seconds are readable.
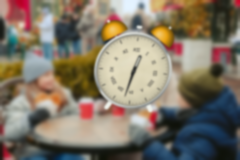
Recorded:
h=12 m=32
